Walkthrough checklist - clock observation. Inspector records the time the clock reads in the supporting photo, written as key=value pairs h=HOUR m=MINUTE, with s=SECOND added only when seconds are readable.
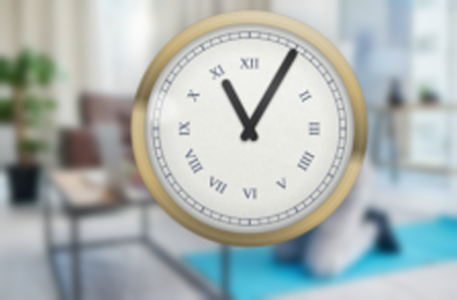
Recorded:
h=11 m=5
